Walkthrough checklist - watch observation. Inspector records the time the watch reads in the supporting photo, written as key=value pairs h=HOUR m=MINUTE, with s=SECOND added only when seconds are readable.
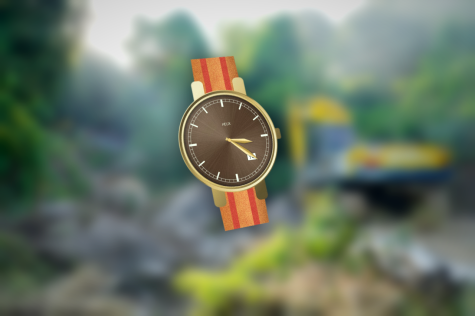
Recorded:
h=3 m=22
